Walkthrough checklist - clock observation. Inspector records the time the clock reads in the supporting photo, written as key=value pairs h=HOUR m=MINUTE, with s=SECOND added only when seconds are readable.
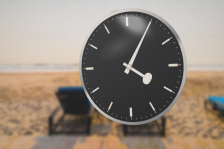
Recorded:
h=4 m=5
